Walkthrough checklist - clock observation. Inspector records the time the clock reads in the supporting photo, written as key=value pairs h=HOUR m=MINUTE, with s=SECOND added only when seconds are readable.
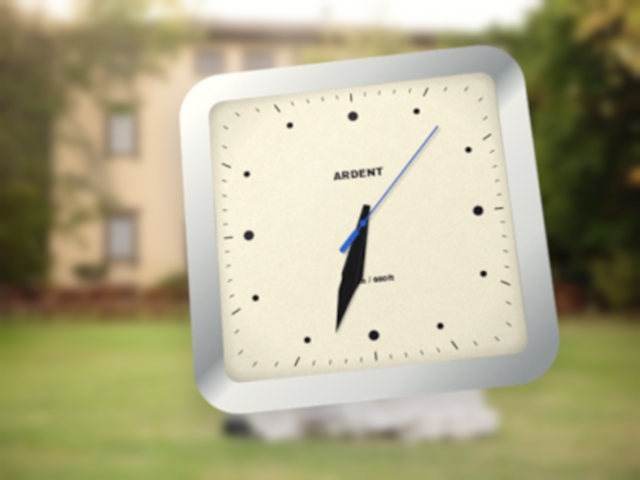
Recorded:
h=6 m=33 s=7
